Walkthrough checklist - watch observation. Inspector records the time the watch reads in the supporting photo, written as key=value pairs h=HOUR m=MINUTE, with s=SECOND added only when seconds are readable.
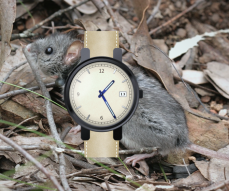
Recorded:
h=1 m=25
